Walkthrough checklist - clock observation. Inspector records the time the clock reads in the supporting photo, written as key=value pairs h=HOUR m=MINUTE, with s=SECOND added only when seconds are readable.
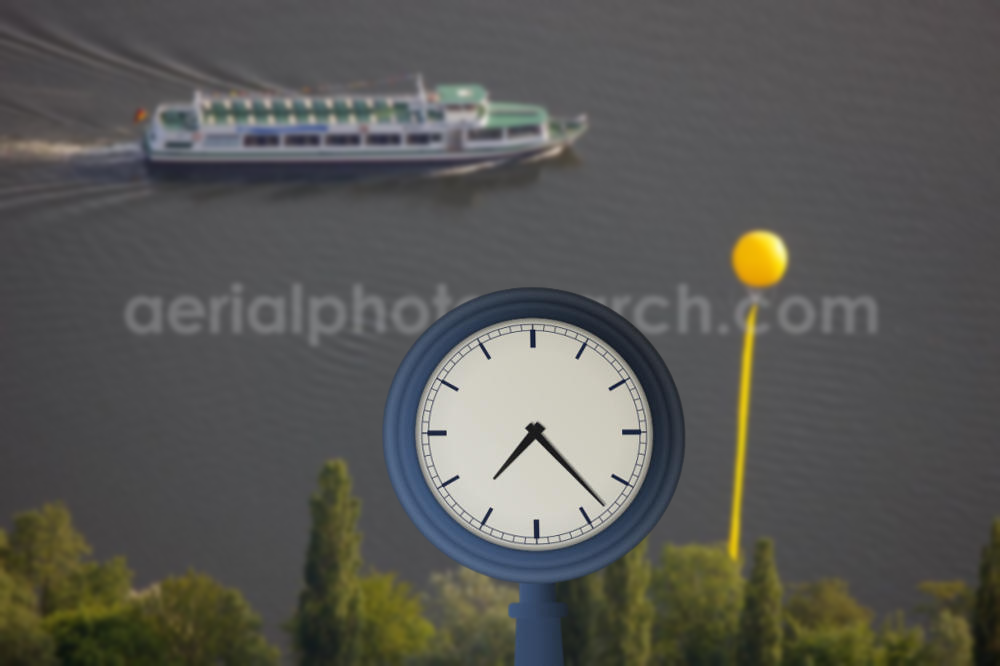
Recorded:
h=7 m=23
